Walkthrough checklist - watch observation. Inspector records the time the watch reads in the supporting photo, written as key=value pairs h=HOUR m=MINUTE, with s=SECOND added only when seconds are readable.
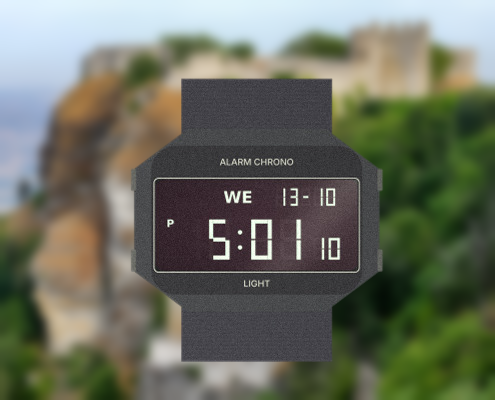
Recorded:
h=5 m=1 s=10
